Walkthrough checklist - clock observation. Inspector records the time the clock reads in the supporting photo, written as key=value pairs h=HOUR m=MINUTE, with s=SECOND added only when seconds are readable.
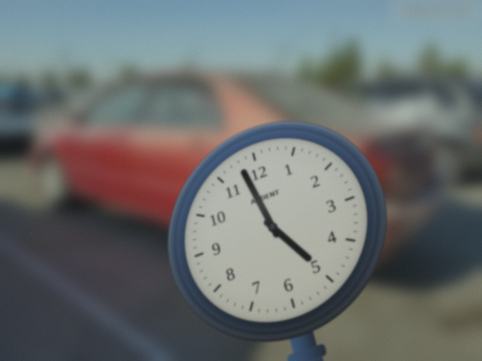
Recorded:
h=4 m=58
